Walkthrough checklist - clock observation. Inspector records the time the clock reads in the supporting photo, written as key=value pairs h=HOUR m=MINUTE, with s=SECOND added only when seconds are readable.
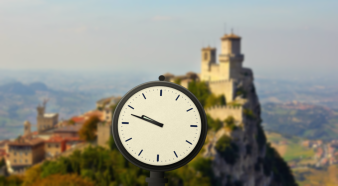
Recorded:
h=9 m=48
